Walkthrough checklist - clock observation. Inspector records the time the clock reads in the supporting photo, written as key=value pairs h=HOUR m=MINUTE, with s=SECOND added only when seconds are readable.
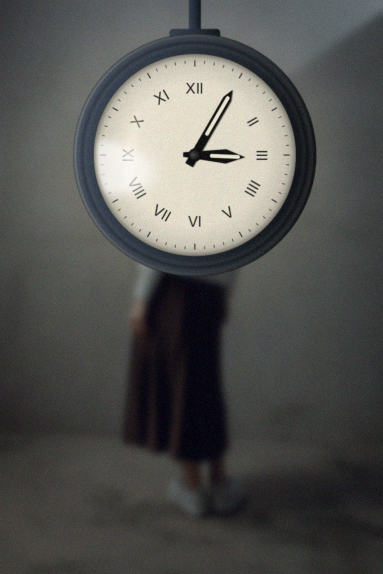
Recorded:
h=3 m=5
